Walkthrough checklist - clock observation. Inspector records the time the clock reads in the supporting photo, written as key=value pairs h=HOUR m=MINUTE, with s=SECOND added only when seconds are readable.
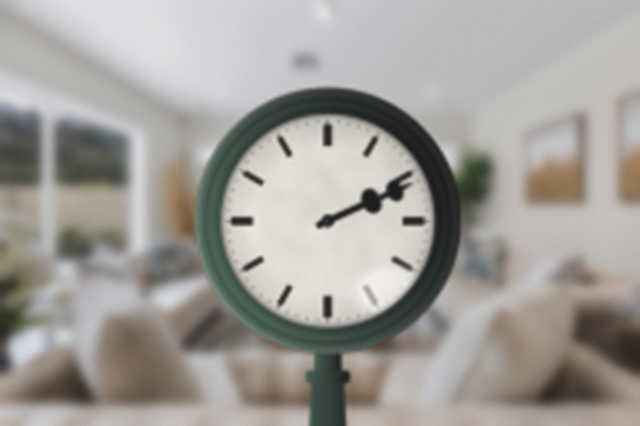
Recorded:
h=2 m=11
